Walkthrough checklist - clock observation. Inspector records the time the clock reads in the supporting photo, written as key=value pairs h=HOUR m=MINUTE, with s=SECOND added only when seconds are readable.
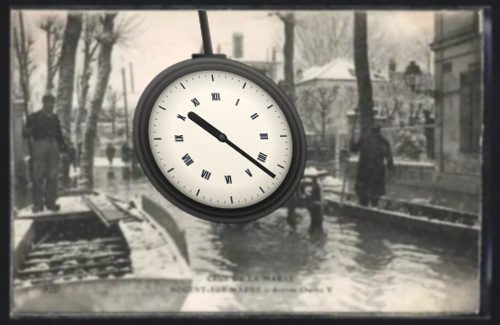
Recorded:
h=10 m=22
